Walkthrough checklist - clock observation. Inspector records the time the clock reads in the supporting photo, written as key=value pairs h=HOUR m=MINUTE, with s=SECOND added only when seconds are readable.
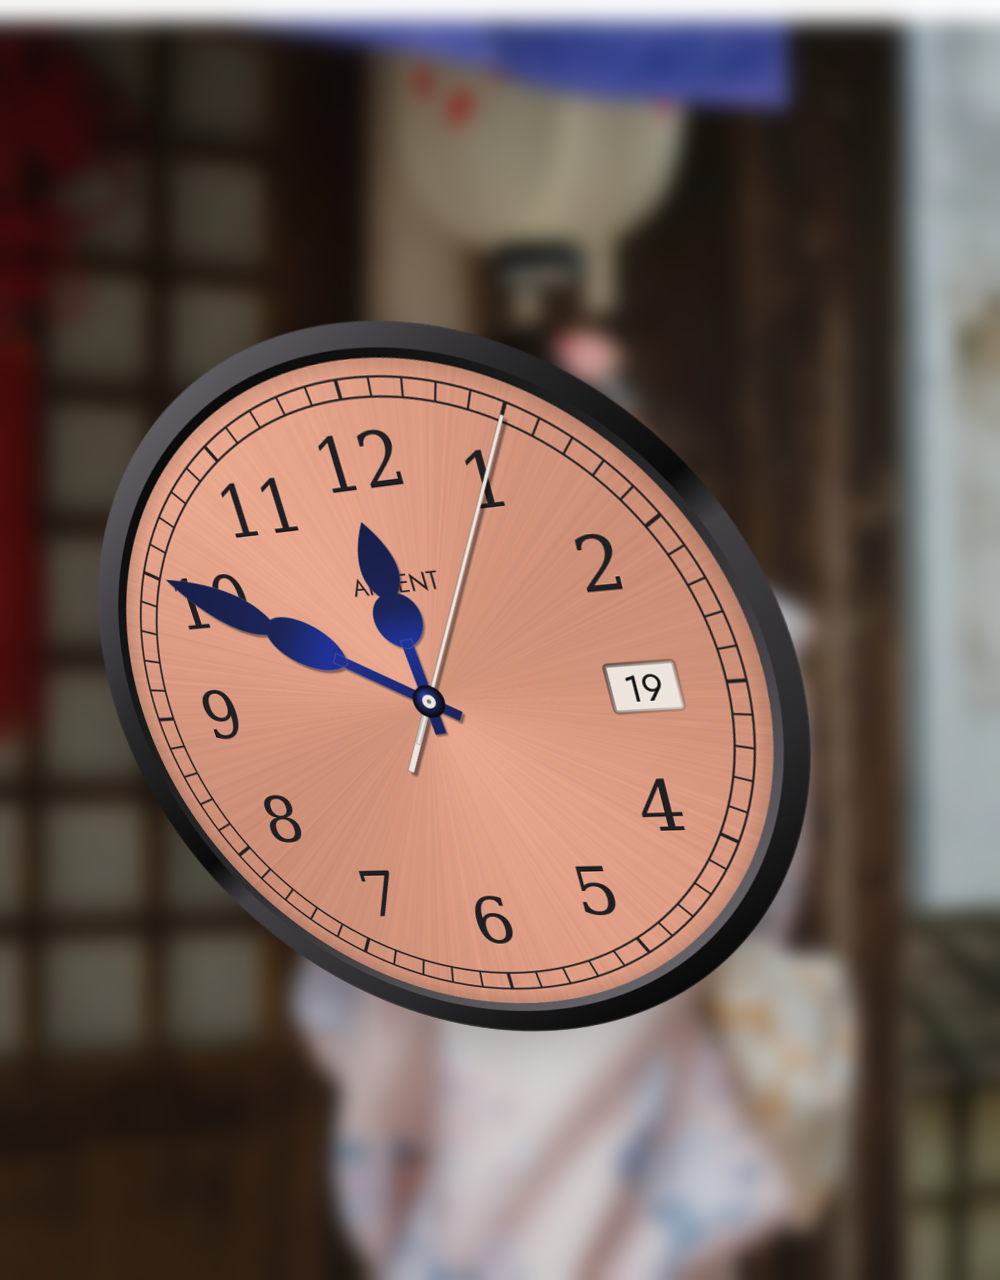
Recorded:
h=11 m=50 s=5
